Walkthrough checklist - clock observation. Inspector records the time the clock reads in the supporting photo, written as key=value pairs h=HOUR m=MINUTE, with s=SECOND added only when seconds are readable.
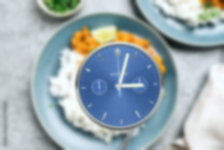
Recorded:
h=3 m=3
